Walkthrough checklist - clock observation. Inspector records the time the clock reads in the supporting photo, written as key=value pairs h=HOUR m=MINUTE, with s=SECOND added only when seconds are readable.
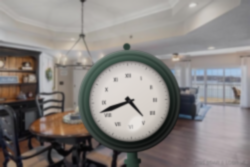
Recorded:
h=4 m=42
